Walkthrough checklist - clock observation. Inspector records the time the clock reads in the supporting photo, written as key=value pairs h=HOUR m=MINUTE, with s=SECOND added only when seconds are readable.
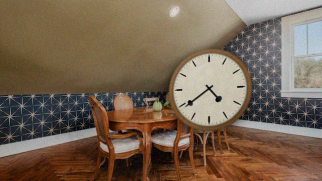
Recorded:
h=4 m=39
